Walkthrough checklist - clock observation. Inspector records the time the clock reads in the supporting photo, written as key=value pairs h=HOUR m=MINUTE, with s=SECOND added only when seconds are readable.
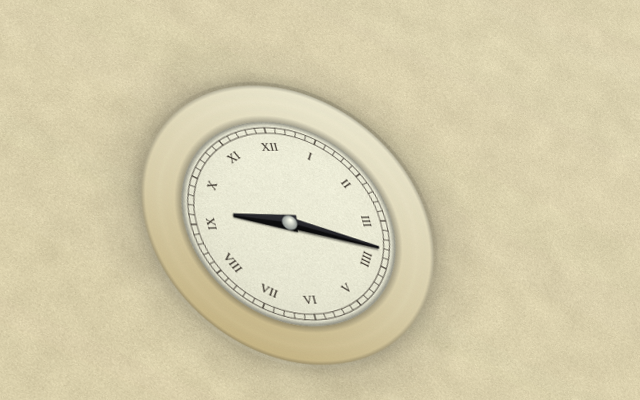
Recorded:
h=9 m=18
